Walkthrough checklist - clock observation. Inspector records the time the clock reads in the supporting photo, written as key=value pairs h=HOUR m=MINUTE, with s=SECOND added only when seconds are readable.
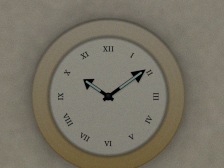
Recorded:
h=10 m=9
